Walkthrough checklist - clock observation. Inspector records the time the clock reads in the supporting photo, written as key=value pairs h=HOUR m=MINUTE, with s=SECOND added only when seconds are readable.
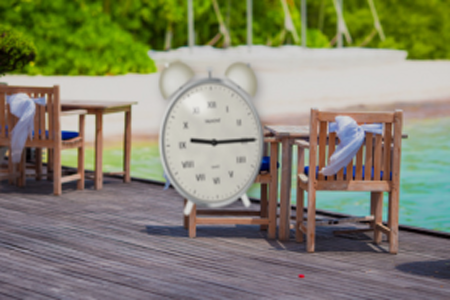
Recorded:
h=9 m=15
